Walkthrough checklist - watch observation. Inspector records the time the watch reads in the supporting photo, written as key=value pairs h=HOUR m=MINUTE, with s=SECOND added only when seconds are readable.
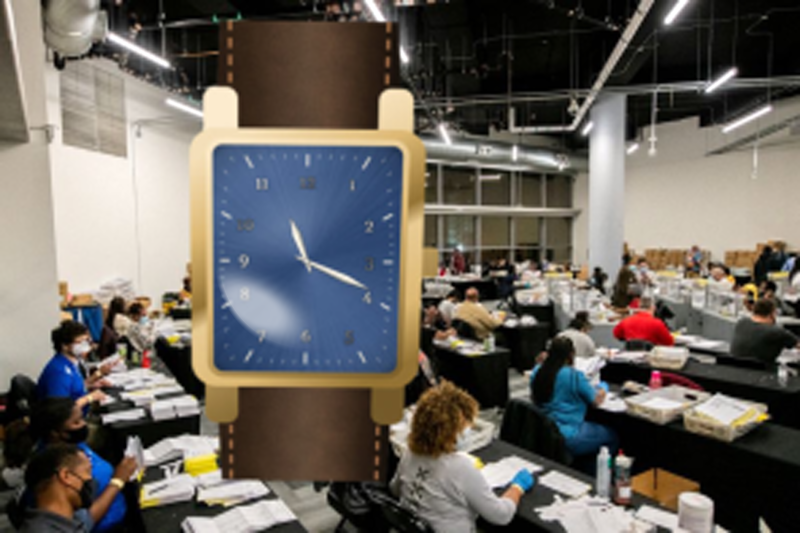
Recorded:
h=11 m=19
